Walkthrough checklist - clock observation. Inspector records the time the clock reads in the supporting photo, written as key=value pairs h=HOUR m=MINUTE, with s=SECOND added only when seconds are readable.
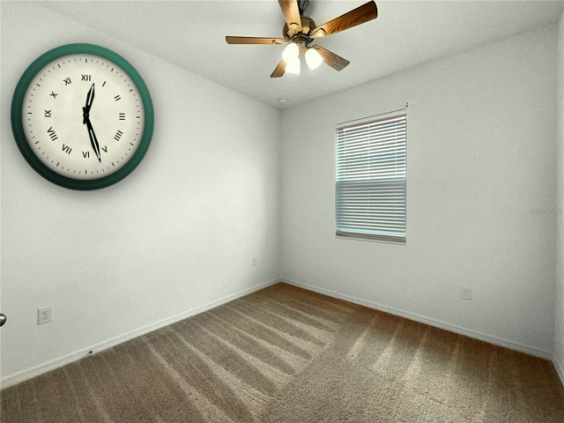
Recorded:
h=12 m=27
